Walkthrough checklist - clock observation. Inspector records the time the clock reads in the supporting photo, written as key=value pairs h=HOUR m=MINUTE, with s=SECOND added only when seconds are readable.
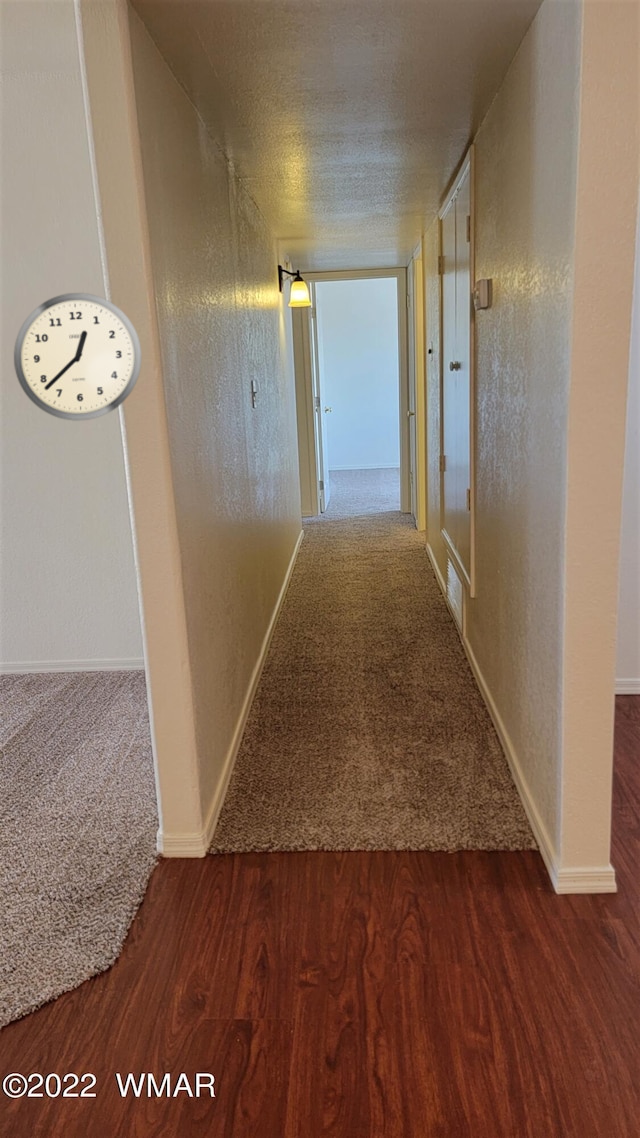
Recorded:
h=12 m=38
